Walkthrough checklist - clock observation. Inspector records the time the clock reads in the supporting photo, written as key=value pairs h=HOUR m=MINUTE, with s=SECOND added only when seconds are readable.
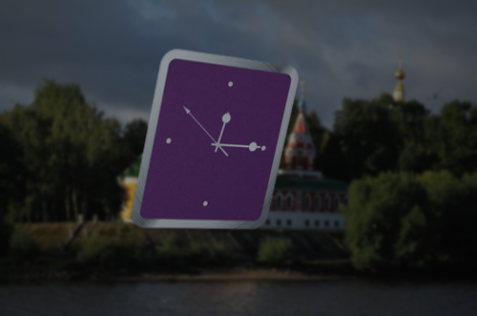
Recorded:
h=12 m=14 s=51
